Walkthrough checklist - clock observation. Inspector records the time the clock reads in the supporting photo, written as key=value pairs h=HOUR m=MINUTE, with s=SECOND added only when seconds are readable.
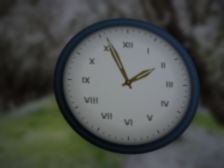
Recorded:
h=1 m=56
